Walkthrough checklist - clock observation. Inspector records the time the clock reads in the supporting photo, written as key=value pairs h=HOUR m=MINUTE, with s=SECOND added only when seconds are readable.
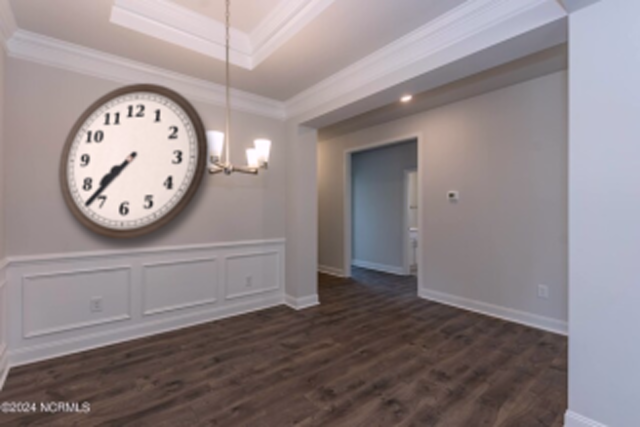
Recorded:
h=7 m=37
